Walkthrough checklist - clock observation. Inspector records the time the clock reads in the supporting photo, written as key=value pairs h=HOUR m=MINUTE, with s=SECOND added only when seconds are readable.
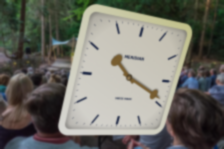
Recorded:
h=10 m=19
